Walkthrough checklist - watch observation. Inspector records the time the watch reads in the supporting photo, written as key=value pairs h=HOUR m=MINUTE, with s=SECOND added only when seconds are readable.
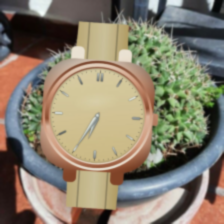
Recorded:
h=6 m=35
